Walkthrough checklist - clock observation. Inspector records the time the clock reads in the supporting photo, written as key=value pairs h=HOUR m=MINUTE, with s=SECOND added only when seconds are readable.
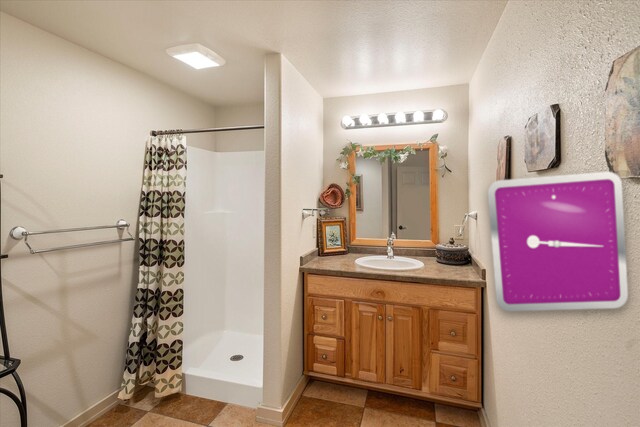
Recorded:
h=9 m=16
